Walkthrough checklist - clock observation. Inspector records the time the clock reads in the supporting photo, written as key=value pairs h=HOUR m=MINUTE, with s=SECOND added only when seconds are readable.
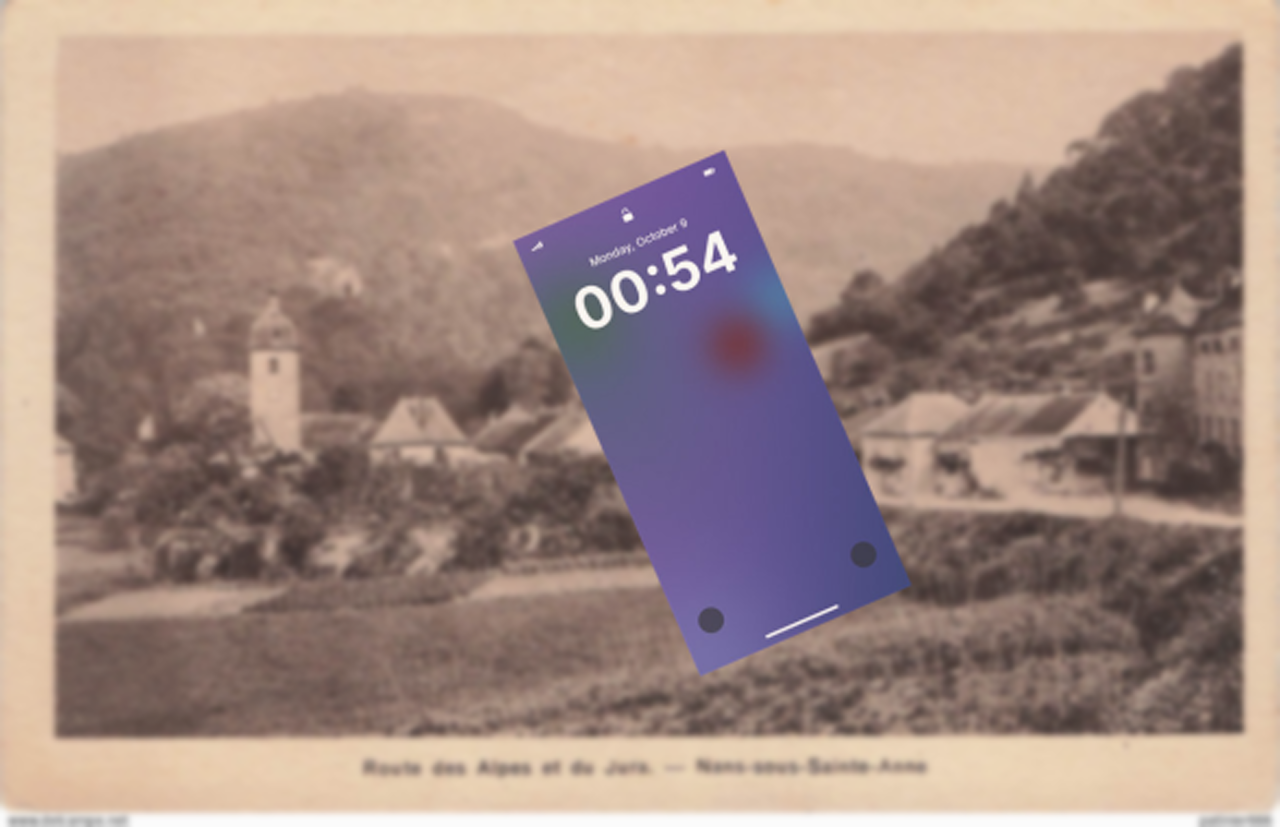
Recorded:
h=0 m=54
